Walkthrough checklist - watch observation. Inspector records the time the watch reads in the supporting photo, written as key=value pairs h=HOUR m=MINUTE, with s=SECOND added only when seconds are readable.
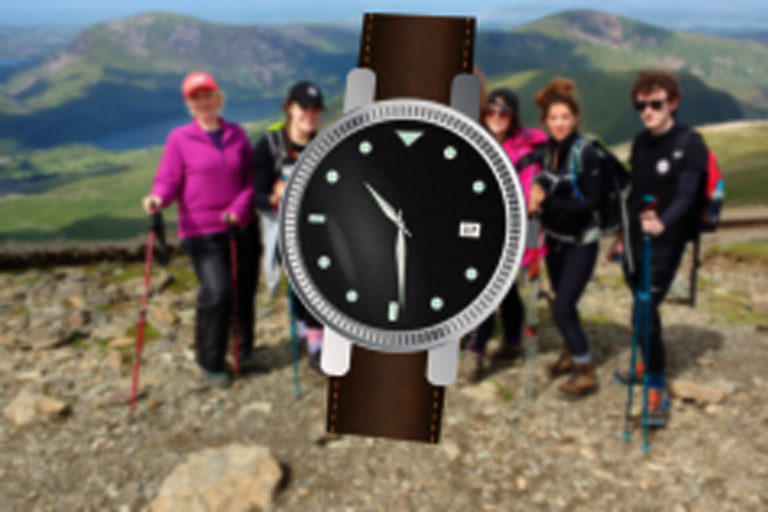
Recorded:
h=10 m=29
